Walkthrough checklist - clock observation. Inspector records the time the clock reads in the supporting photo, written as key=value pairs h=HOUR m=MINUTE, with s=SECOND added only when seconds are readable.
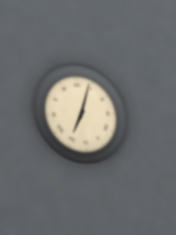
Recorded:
h=7 m=4
